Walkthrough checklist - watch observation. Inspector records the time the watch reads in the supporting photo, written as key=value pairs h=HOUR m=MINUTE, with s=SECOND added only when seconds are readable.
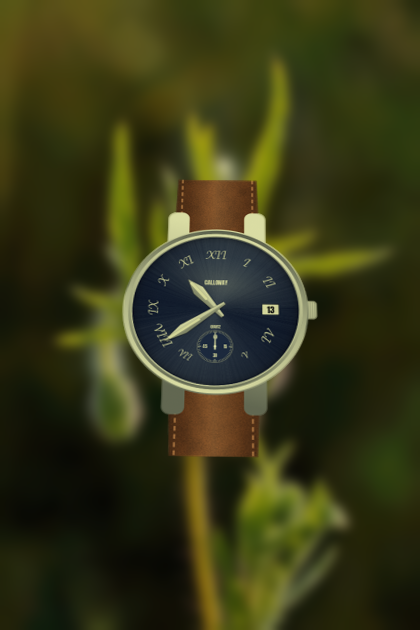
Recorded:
h=10 m=39
